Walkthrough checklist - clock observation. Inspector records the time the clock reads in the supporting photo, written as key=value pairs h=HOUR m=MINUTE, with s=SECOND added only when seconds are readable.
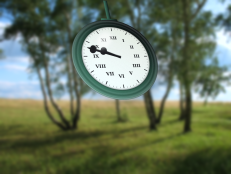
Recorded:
h=9 m=48
